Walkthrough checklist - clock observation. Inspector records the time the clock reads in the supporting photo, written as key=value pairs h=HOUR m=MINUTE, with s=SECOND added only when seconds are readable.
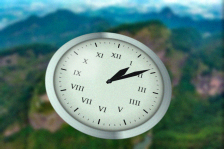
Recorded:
h=1 m=9
